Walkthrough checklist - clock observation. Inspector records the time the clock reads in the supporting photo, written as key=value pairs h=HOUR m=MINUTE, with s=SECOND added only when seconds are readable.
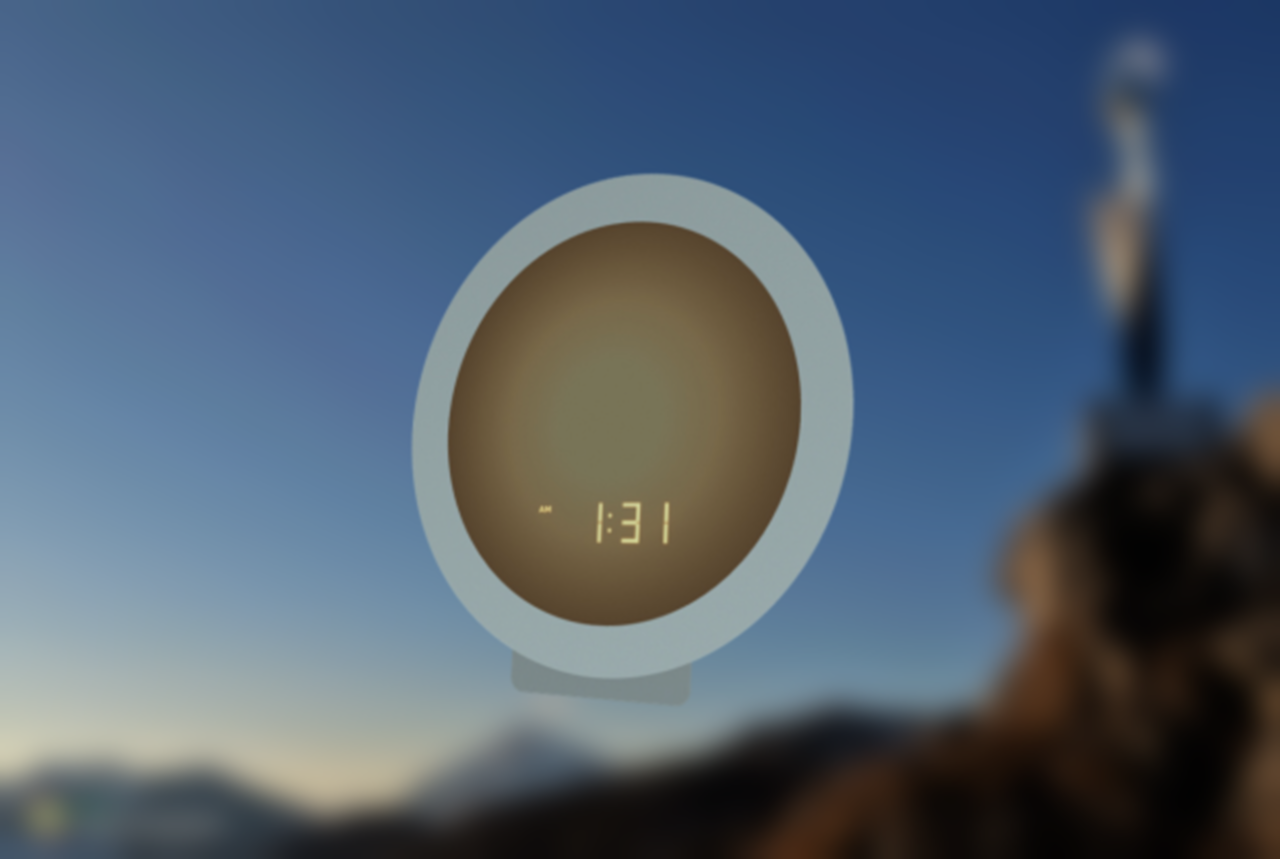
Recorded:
h=1 m=31
